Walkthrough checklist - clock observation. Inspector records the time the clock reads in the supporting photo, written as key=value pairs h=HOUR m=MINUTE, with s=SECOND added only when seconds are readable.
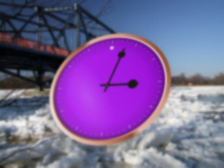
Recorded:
h=3 m=3
